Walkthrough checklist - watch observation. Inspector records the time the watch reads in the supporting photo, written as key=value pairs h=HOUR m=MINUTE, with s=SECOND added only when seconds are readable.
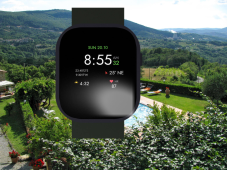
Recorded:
h=8 m=55
